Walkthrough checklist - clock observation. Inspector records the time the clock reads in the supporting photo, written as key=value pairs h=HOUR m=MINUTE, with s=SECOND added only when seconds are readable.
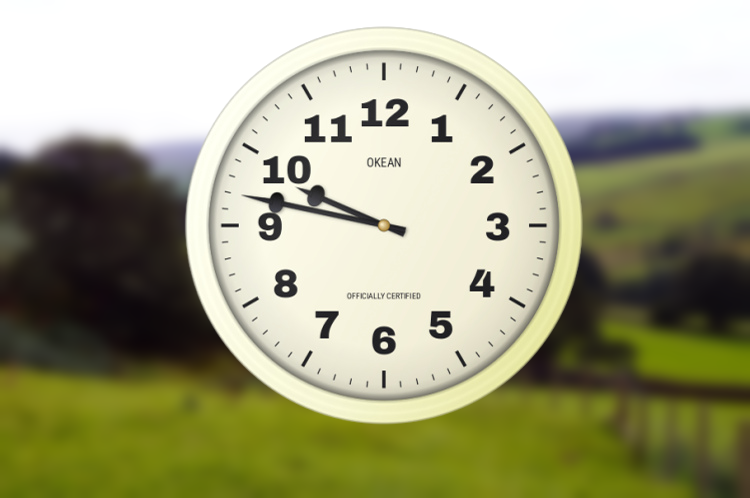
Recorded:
h=9 m=47
